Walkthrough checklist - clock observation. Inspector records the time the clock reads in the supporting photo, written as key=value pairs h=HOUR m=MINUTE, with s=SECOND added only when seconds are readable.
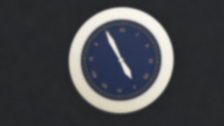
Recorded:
h=4 m=55
